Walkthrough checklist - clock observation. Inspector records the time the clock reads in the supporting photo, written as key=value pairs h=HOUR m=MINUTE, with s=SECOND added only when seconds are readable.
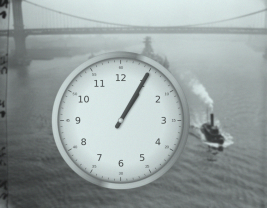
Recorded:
h=1 m=5
